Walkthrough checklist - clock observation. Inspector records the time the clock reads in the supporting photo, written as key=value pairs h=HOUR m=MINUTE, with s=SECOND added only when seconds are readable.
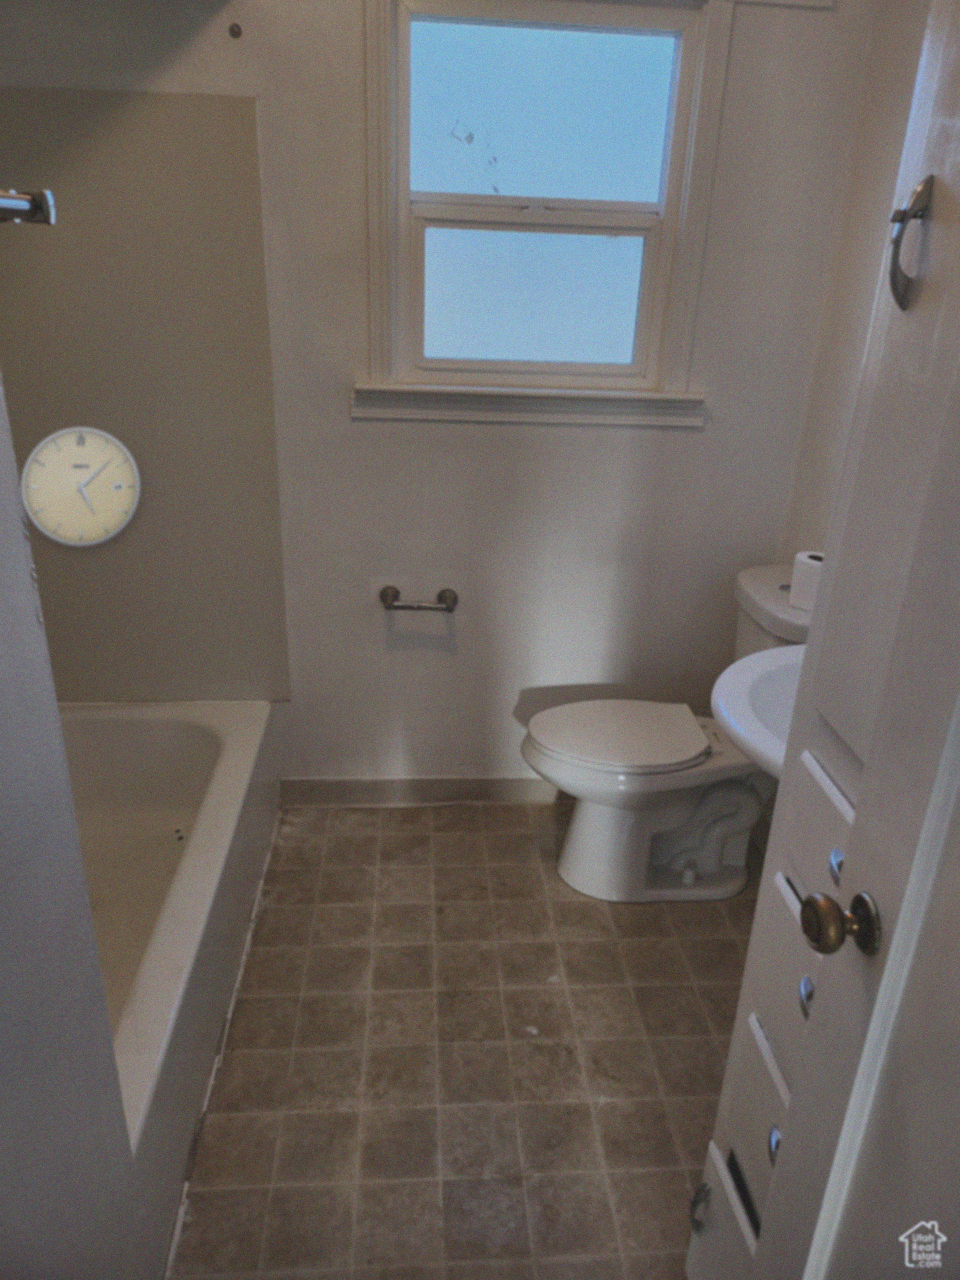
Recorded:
h=5 m=8
